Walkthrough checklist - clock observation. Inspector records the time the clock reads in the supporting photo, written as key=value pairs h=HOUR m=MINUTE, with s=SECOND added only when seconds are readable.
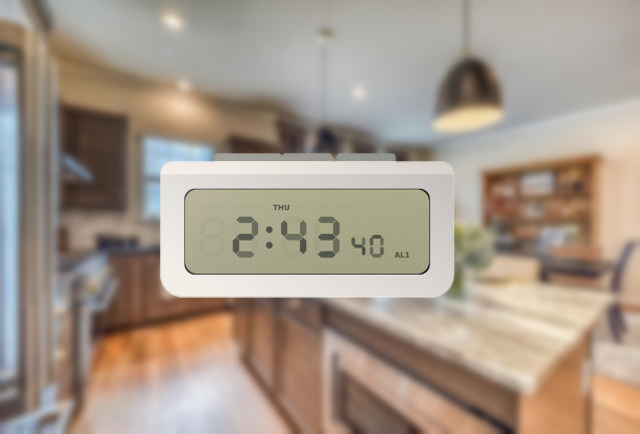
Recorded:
h=2 m=43 s=40
